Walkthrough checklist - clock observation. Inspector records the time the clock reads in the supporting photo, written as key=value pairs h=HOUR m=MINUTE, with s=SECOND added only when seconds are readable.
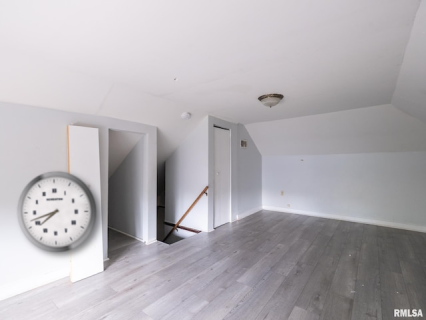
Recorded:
h=7 m=42
